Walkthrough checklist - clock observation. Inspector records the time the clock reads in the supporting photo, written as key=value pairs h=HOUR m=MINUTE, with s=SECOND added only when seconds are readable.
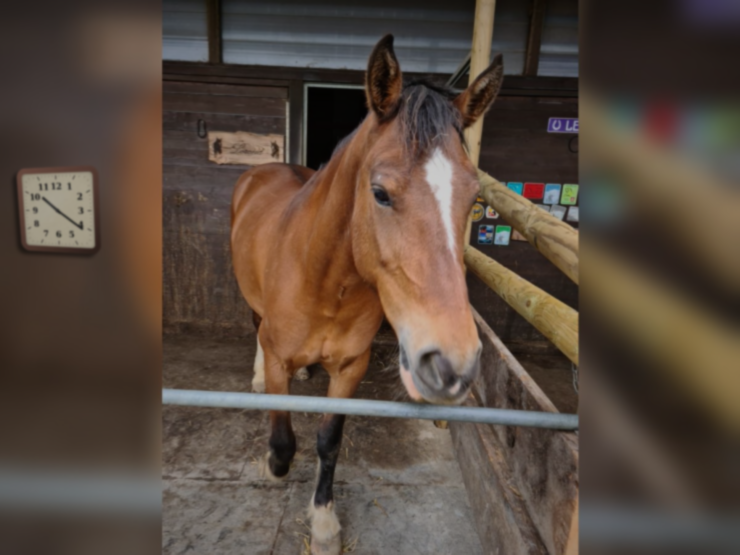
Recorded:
h=10 m=21
